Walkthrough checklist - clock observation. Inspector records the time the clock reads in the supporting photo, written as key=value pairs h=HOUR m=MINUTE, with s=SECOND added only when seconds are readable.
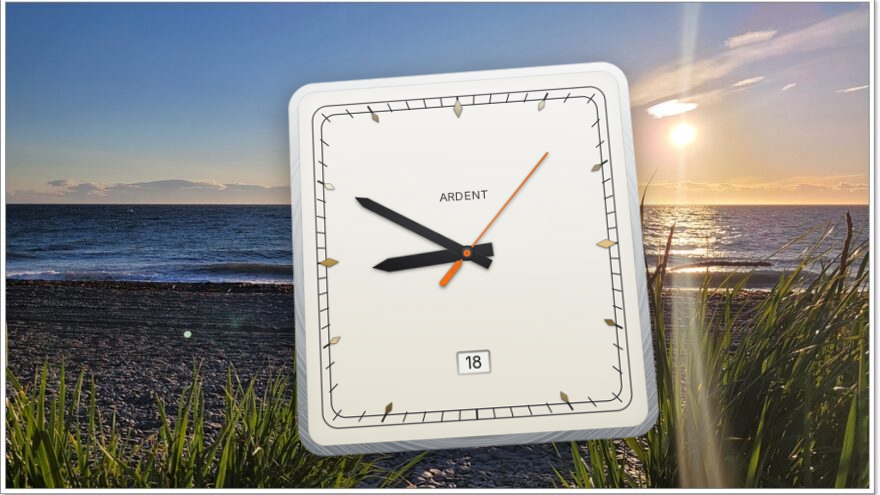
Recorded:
h=8 m=50 s=7
